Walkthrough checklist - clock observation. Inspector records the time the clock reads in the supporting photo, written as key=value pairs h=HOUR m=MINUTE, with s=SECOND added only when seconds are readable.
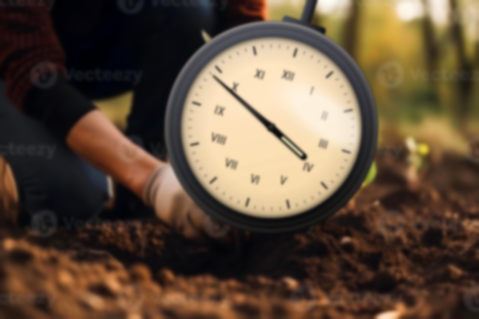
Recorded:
h=3 m=49
